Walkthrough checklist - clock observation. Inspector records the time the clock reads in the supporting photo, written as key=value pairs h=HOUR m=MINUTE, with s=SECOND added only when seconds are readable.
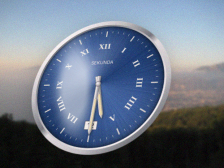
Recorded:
h=5 m=30
